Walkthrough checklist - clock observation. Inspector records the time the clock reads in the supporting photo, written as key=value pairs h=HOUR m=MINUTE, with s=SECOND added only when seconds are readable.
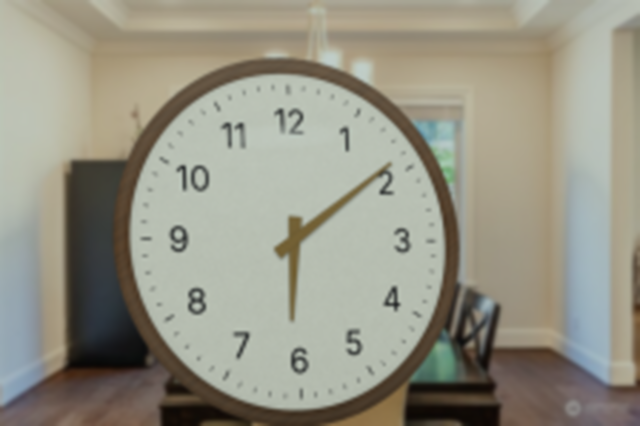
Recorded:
h=6 m=9
